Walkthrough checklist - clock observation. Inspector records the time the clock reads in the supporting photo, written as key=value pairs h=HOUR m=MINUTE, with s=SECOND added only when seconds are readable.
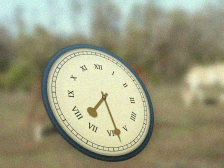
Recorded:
h=7 m=28
